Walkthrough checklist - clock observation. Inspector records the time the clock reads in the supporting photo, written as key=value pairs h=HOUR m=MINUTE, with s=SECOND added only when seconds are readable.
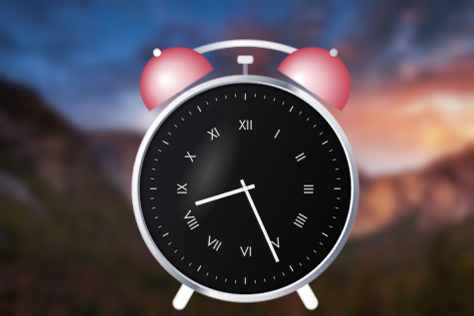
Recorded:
h=8 m=26
